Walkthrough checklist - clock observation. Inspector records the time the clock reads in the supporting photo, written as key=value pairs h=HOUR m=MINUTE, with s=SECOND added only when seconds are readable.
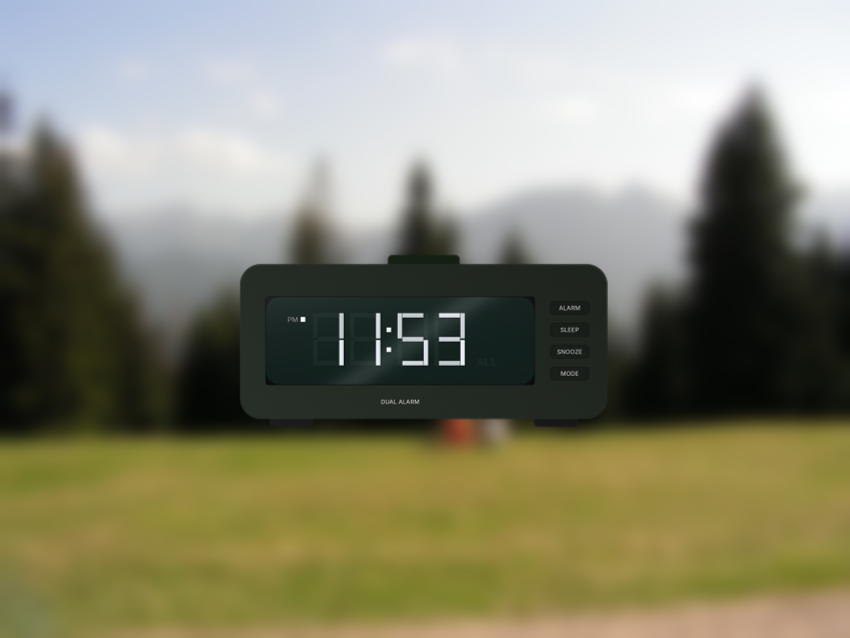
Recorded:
h=11 m=53
